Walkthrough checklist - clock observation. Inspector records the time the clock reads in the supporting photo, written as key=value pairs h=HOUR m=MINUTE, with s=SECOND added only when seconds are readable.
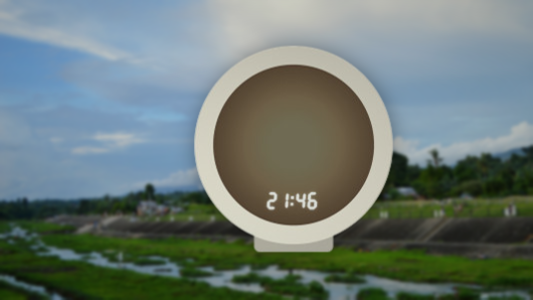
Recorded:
h=21 m=46
